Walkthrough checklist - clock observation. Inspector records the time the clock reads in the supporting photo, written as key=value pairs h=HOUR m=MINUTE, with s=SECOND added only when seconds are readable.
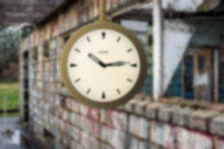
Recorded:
h=10 m=14
